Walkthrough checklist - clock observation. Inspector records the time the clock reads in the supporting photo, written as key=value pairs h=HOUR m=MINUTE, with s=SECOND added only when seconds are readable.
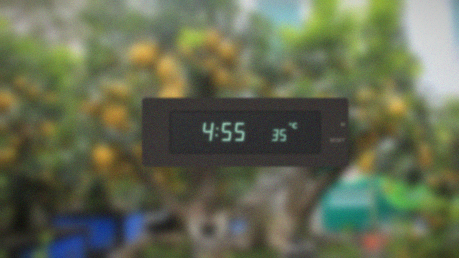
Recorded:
h=4 m=55
